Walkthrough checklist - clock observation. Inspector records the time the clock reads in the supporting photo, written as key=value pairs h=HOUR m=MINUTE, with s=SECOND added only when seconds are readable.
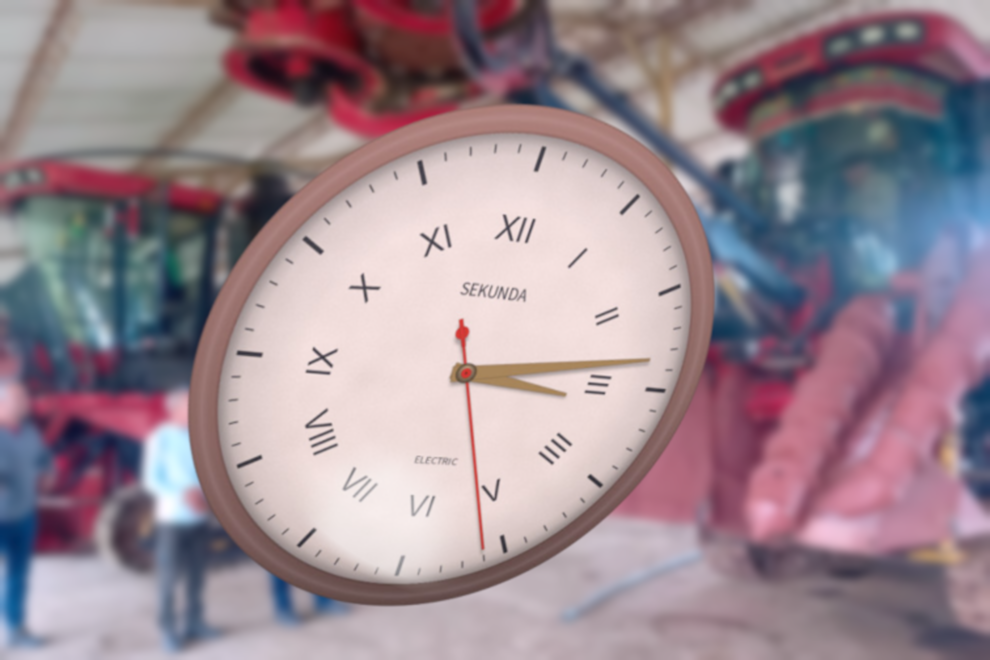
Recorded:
h=3 m=13 s=26
